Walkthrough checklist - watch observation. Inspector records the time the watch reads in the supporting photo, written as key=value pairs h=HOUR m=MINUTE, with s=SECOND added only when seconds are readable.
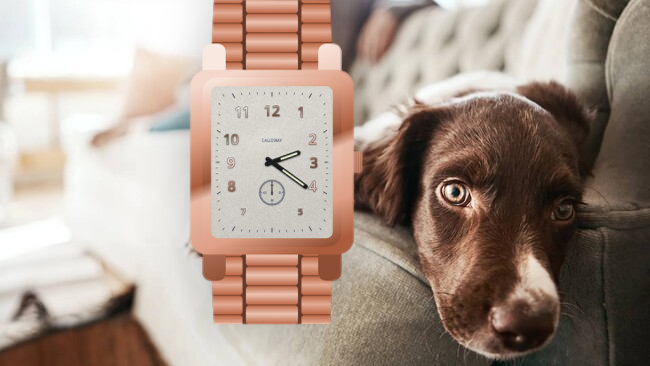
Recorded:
h=2 m=21
